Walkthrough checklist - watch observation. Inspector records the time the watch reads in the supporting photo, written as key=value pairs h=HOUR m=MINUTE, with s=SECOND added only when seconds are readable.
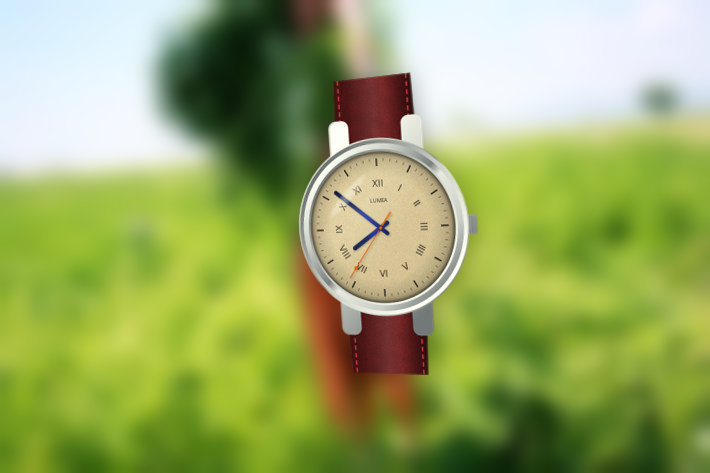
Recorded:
h=7 m=51 s=36
